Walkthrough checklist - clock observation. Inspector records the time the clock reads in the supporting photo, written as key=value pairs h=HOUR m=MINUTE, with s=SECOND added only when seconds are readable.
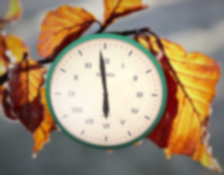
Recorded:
h=5 m=59
